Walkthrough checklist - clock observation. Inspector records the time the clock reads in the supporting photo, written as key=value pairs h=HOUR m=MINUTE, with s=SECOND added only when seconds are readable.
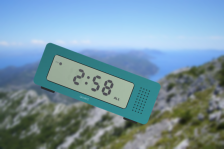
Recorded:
h=2 m=58
